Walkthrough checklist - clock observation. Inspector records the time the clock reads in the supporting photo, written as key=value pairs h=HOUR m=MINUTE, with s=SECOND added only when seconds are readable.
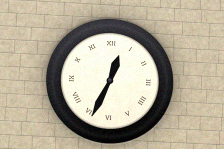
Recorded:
h=12 m=34
